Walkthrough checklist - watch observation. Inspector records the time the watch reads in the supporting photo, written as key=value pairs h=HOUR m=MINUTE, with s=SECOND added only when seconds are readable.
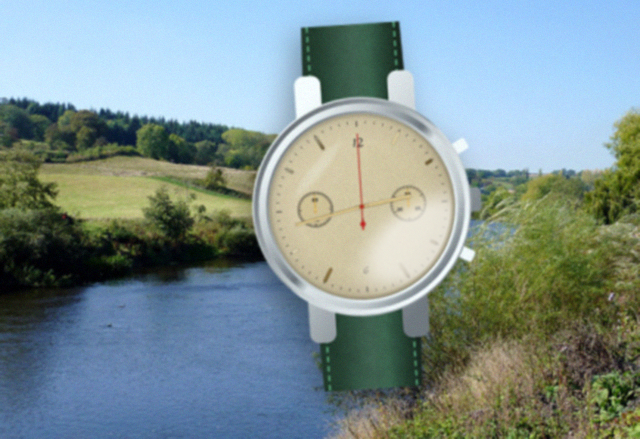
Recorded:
h=2 m=43
